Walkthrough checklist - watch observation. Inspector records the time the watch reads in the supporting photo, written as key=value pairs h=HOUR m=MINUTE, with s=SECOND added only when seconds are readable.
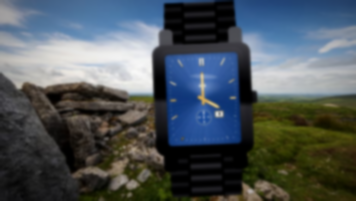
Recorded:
h=4 m=0
